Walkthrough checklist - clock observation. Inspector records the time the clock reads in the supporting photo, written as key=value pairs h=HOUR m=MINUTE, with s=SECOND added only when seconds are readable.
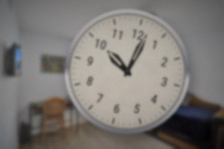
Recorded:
h=10 m=2
